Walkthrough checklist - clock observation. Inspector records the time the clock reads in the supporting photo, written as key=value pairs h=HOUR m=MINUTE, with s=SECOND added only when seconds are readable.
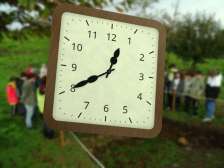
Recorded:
h=12 m=40
